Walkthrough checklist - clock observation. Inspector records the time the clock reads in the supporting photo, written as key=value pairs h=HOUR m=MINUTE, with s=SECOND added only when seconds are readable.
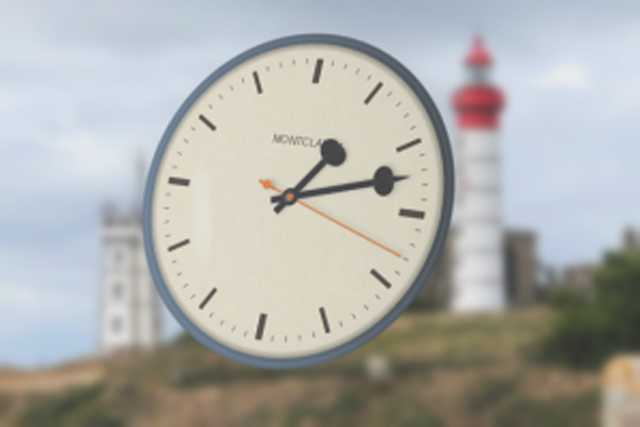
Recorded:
h=1 m=12 s=18
